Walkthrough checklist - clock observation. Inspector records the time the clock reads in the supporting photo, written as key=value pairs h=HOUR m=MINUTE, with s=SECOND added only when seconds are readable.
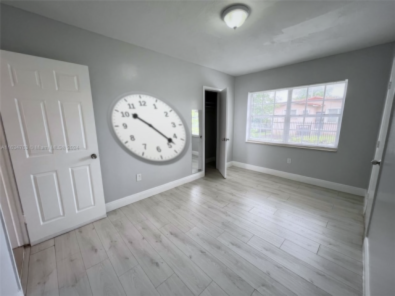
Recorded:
h=10 m=23
